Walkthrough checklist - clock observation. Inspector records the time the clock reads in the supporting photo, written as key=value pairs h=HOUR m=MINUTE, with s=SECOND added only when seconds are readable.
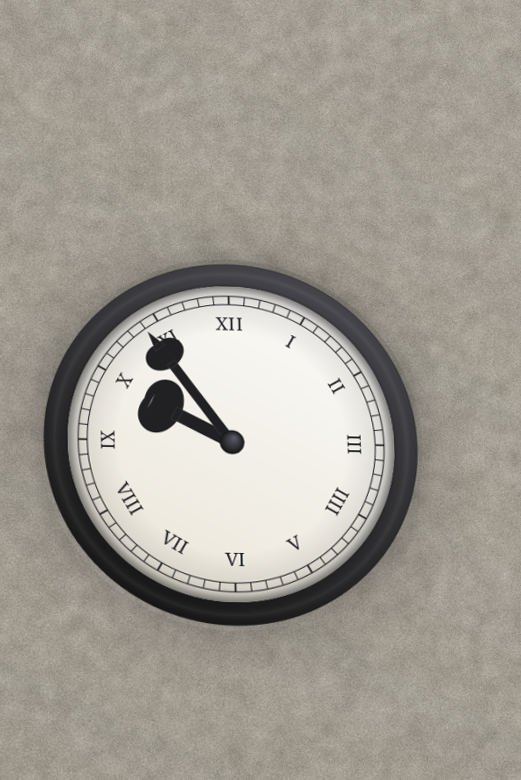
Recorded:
h=9 m=54
